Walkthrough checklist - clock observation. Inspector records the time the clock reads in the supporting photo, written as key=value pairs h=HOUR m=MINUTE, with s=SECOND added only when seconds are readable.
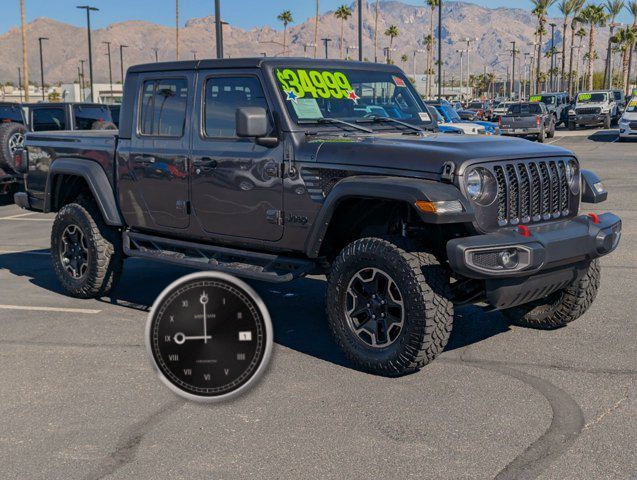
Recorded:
h=9 m=0
